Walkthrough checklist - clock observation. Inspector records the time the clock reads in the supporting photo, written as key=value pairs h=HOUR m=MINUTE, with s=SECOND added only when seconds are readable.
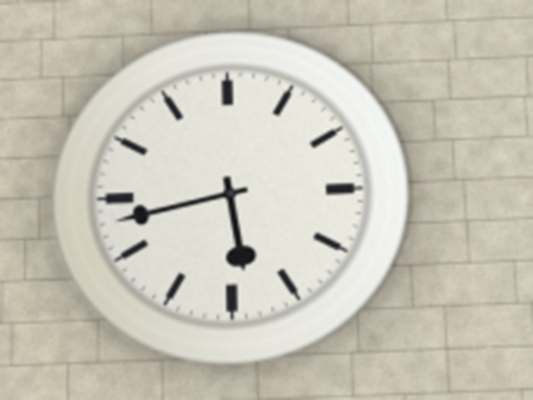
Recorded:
h=5 m=43
